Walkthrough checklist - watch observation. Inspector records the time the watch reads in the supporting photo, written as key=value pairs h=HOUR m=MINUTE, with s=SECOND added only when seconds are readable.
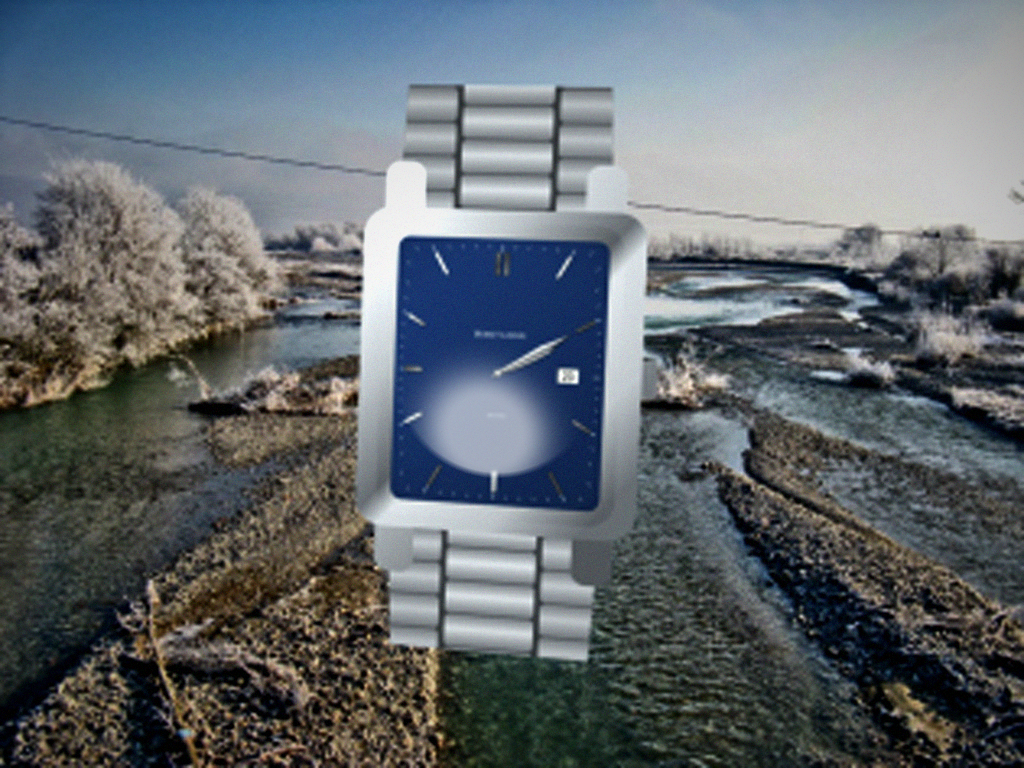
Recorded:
h=2 m=10
